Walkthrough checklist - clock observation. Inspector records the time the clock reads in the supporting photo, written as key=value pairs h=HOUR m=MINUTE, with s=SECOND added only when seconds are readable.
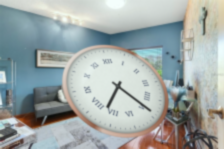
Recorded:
h=7 m=24
